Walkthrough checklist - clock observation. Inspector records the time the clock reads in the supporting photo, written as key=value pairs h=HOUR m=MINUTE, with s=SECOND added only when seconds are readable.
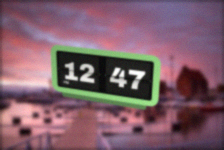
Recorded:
h=12 m=47
